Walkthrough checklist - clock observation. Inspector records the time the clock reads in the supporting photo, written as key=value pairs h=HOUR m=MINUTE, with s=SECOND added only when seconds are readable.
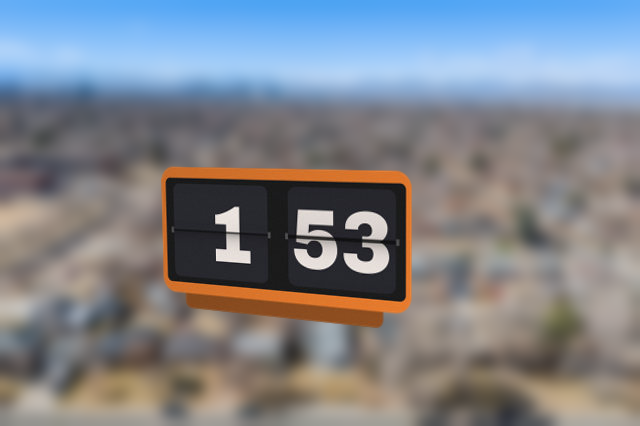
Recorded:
h=1 m=53
